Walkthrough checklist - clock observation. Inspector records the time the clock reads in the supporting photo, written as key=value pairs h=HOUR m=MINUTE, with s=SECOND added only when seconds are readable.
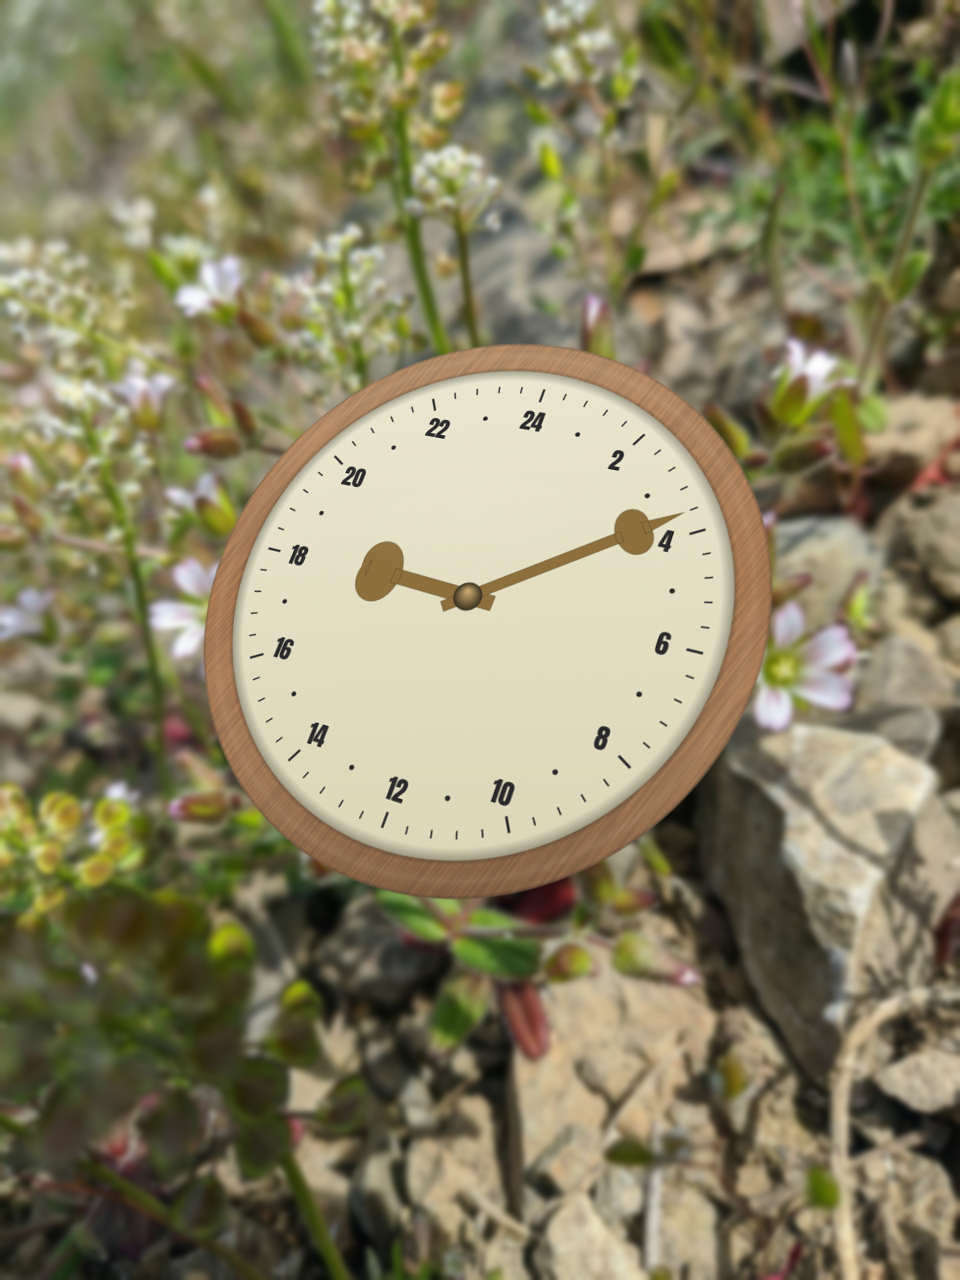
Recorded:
h=18 m=9
